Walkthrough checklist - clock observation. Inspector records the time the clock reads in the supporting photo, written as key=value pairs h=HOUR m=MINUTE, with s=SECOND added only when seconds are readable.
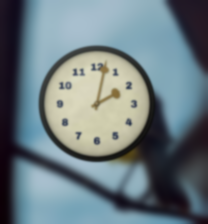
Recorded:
h=2 m=2
